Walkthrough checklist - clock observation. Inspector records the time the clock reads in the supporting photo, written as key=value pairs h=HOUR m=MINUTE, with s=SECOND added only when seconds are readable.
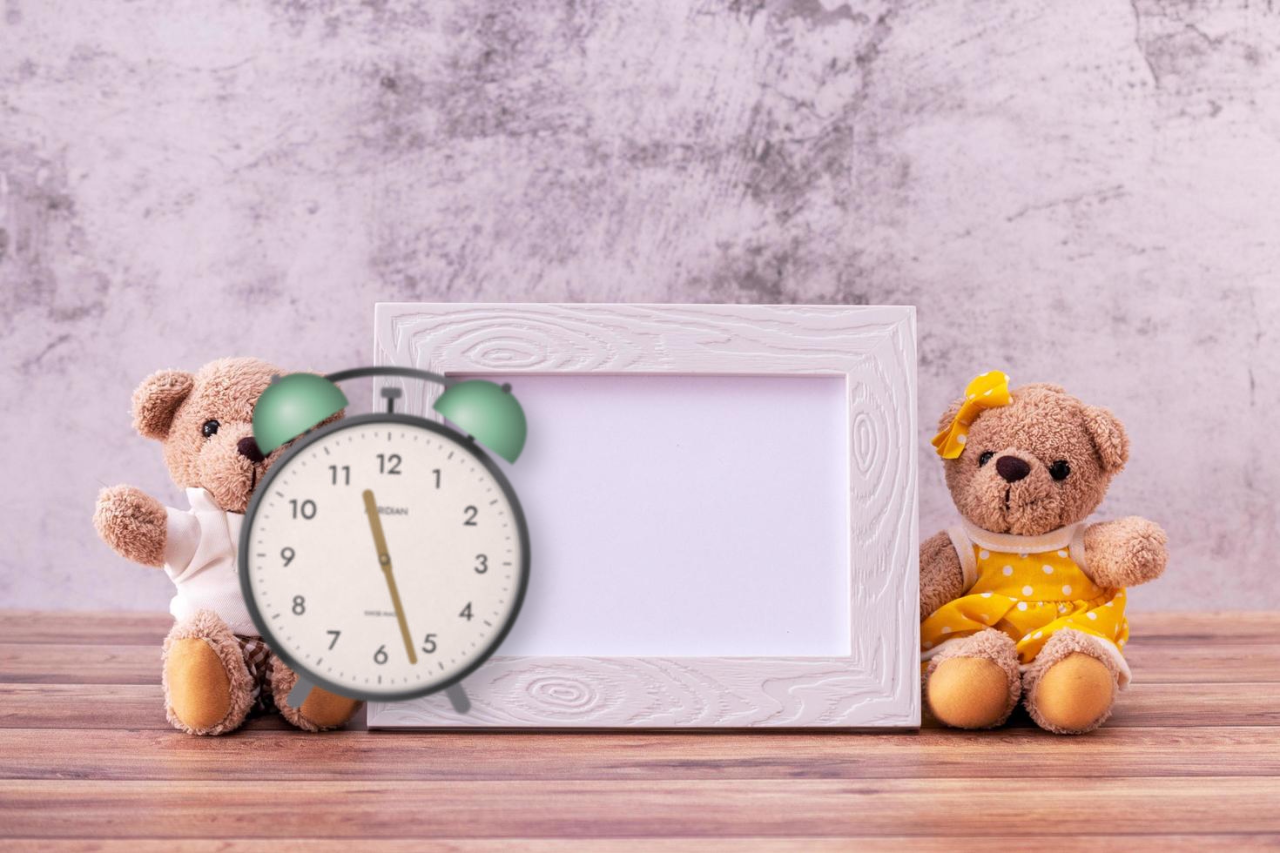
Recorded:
h=11 m=27
